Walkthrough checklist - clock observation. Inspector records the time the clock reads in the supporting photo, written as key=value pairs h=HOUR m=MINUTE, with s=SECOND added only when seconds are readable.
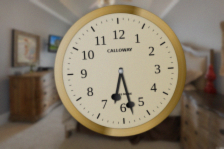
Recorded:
h=6 m=28
